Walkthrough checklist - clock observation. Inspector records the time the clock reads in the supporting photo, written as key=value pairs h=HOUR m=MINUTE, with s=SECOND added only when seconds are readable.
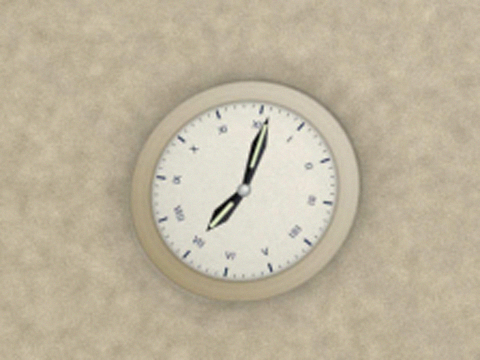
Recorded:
h=7 m=1
